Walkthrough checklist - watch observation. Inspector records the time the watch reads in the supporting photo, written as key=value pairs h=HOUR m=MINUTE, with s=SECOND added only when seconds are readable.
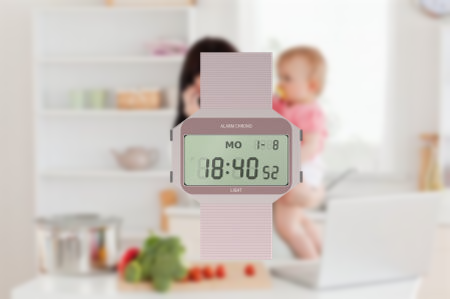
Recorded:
h=18 m=40 s=52
